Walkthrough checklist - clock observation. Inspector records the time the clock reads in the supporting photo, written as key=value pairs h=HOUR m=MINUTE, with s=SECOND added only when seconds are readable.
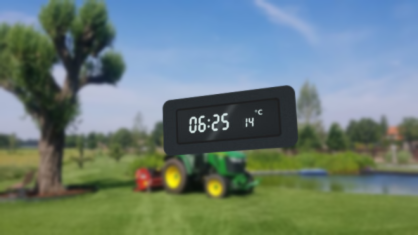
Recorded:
h=6 m=25
